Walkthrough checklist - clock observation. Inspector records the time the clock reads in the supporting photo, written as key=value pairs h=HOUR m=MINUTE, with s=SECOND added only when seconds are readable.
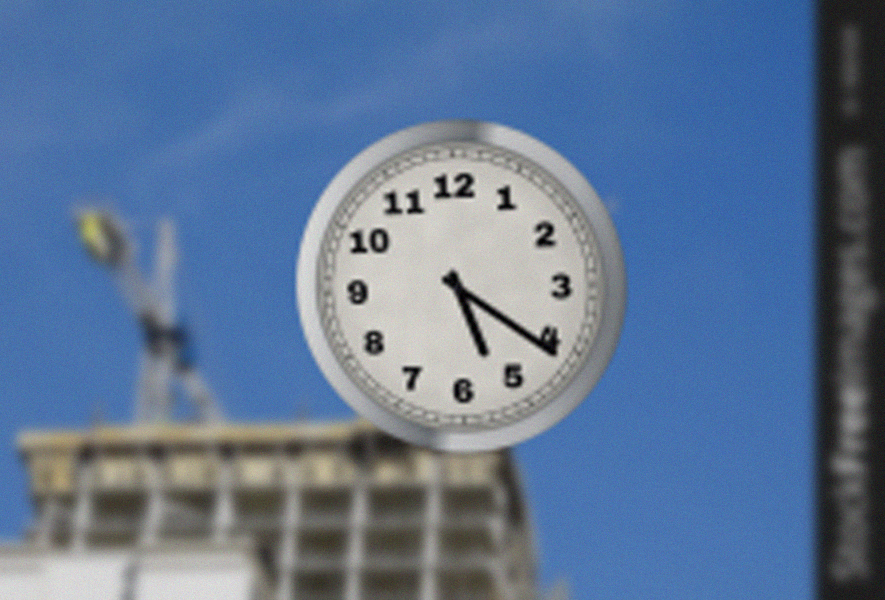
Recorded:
h=5 m=21
